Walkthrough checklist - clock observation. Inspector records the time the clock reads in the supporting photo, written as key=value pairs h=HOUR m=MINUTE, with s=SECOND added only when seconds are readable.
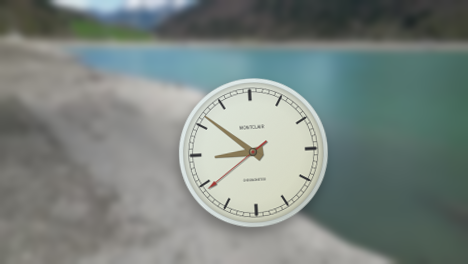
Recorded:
h=8 m=51 s=39
